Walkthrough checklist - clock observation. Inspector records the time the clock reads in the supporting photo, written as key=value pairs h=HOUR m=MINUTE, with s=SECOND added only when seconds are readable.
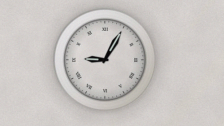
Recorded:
h=9 m=5
